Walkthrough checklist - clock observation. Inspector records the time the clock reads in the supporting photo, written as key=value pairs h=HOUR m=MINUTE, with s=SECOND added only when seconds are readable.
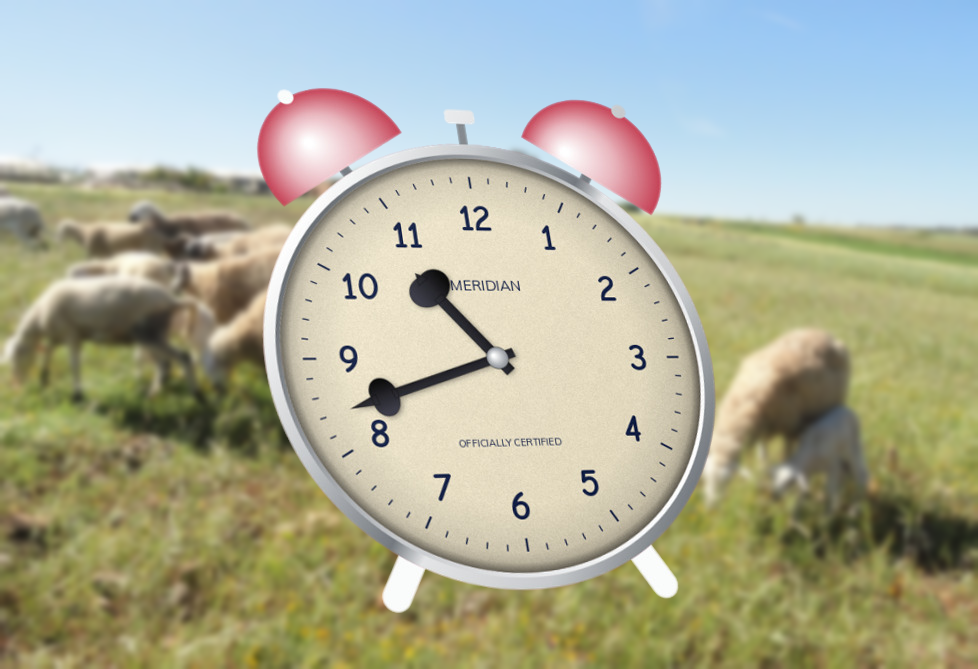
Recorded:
h=10 m=42
